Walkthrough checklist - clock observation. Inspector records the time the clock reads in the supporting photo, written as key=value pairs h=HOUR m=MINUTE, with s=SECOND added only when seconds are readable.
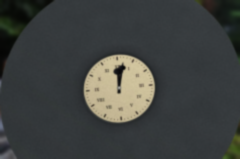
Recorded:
h=12 m=2
